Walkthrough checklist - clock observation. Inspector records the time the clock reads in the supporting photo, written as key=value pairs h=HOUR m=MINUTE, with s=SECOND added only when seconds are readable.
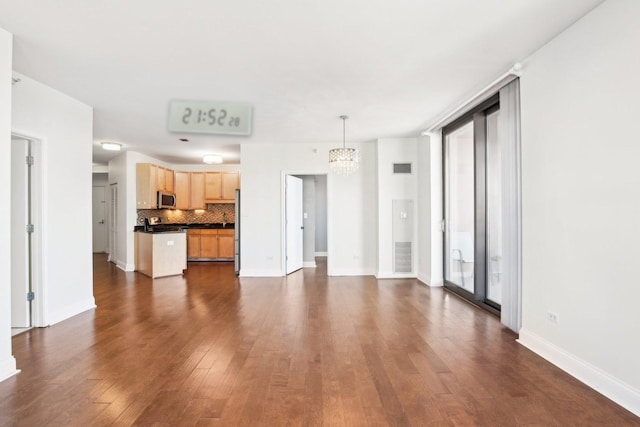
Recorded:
h=21 m=52
